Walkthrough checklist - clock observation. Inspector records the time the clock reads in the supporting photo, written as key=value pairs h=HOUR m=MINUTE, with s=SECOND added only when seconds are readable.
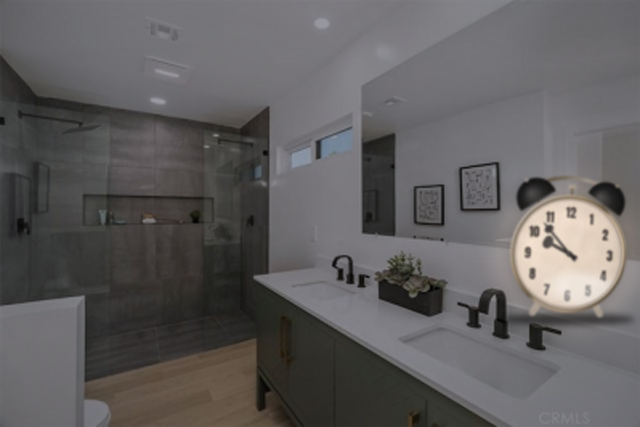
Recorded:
h=9 m=53
